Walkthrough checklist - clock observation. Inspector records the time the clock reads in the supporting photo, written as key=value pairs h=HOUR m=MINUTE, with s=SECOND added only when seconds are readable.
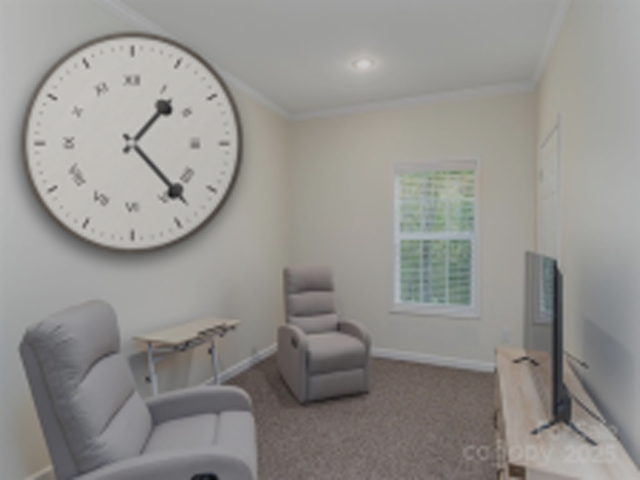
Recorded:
h=1 m=23
